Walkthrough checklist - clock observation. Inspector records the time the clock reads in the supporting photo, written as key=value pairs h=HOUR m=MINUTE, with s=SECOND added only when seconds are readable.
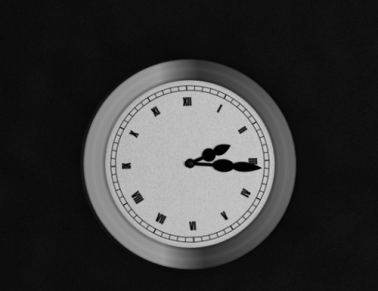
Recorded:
h=2 m=16
